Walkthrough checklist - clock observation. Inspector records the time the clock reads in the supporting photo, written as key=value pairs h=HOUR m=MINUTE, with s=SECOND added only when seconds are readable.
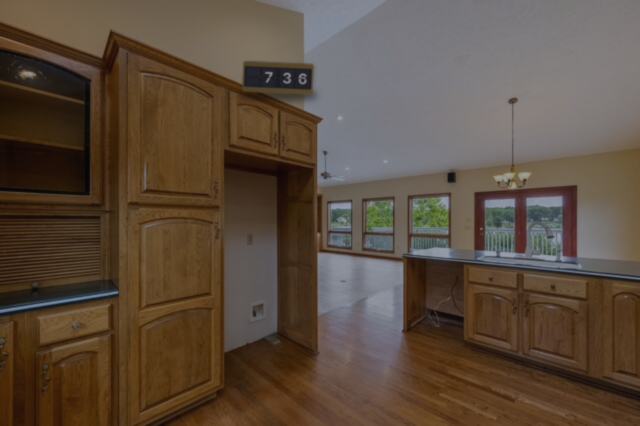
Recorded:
h=7 m=36
